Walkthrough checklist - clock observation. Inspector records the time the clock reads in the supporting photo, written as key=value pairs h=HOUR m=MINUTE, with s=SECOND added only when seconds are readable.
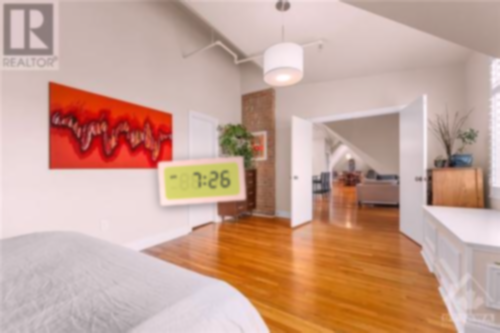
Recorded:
h=7 m=26
